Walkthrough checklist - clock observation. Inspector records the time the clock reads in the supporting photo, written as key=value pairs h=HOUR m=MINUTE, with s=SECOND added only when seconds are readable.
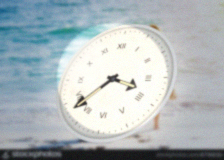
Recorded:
h=3 m=38
